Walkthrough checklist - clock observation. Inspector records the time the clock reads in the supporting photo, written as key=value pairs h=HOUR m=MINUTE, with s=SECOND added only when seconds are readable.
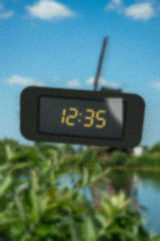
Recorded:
h=12 m=35
